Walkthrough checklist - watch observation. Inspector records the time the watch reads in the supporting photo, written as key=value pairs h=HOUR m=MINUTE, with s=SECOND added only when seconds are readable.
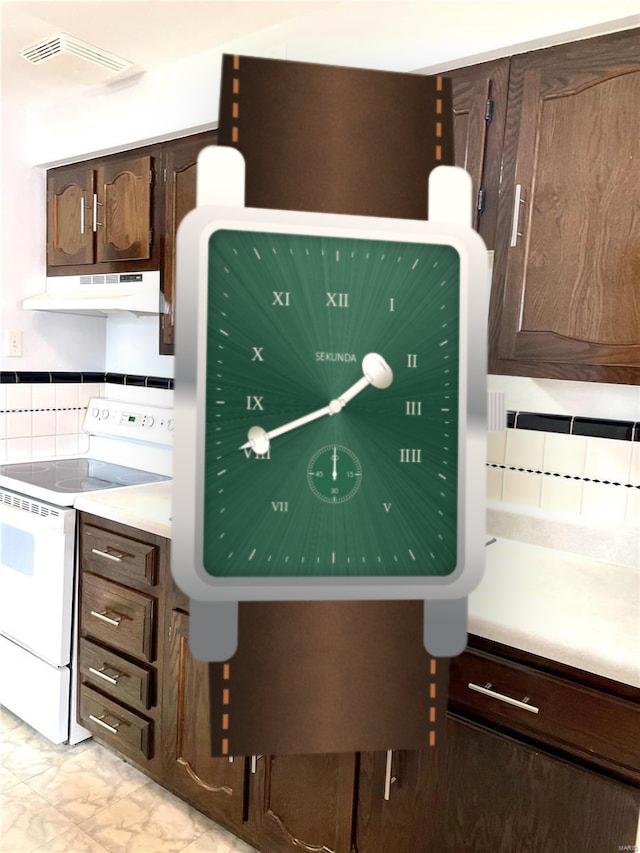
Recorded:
h=1 m=41
